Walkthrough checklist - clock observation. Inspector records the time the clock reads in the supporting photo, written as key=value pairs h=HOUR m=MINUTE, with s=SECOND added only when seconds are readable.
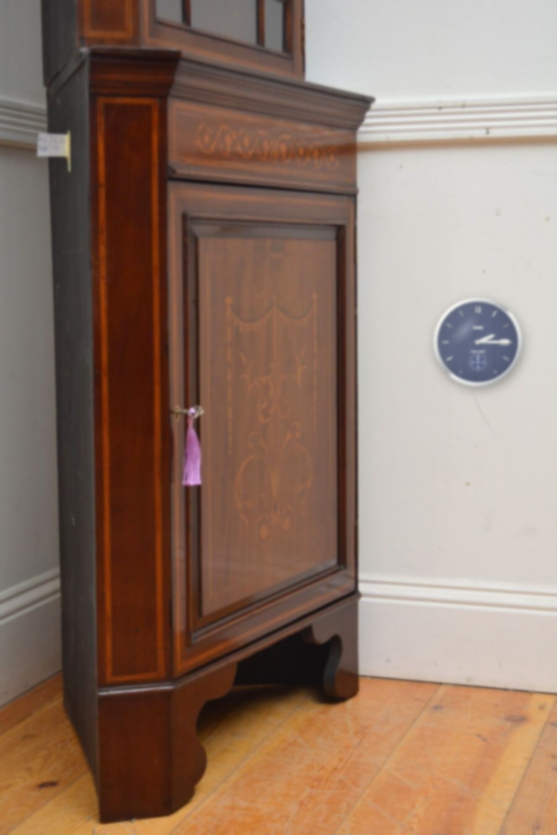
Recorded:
h=2 m=15
